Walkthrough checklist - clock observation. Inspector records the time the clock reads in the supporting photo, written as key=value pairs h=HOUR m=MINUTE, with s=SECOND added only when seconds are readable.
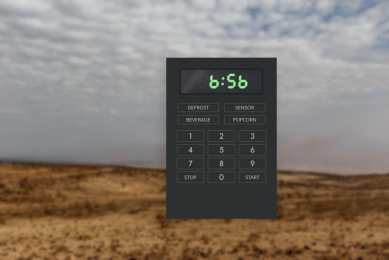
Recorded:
h=6 m=56
